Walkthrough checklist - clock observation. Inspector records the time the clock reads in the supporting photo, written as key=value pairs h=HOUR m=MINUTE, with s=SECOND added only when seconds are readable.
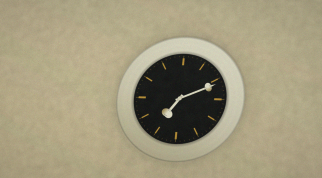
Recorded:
h=7 m=11
